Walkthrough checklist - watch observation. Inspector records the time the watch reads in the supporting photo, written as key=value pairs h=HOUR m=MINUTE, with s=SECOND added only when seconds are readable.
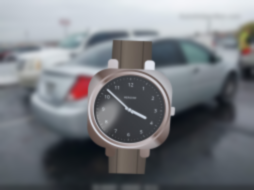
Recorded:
h=3 m=52
